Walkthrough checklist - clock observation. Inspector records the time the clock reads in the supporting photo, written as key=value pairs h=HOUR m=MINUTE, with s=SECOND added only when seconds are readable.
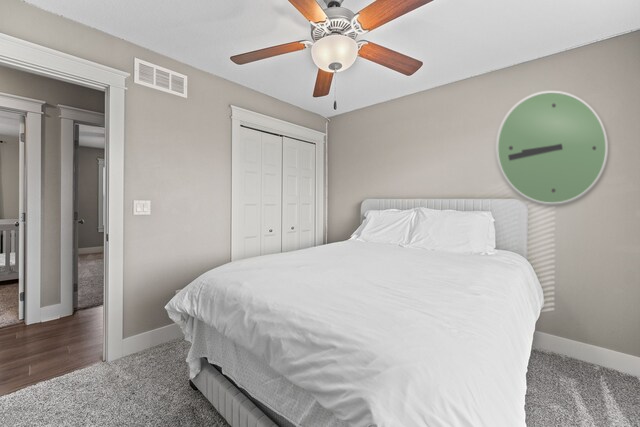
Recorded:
h=8 m=43
